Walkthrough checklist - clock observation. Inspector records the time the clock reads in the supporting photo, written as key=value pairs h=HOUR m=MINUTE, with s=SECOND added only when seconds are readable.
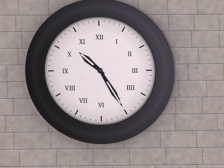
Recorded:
h=10 m=25
